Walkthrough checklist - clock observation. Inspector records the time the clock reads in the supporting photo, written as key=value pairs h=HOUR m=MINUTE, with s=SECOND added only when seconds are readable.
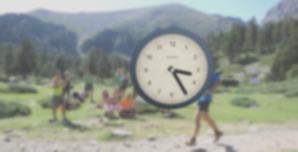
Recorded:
h=3 m=25
